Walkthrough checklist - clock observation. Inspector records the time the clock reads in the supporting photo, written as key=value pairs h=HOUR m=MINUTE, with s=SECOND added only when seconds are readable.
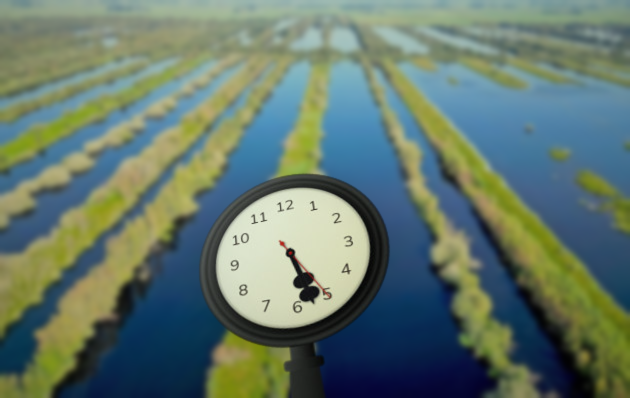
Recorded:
h=5 m=27 s=25
